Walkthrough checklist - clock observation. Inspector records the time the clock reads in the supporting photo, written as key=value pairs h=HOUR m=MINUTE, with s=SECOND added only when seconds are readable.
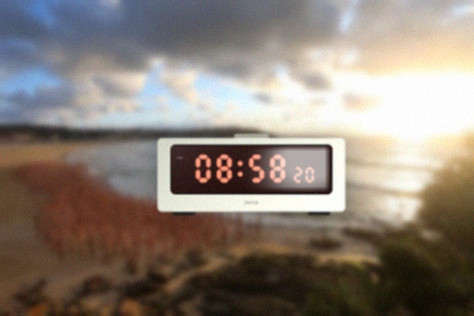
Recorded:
h=8 m=58 s=20
